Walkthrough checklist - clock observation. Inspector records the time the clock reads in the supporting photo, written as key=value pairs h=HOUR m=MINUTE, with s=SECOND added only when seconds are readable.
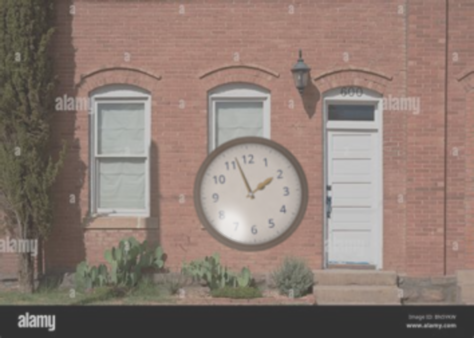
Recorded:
h=1 m=57
